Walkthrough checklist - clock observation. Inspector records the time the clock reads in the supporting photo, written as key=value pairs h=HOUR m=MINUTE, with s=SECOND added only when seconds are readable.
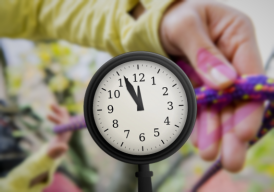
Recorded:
h=11 m=56
